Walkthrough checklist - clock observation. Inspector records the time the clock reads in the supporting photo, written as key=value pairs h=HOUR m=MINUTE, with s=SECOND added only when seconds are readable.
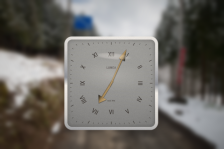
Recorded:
h=7 m=4
